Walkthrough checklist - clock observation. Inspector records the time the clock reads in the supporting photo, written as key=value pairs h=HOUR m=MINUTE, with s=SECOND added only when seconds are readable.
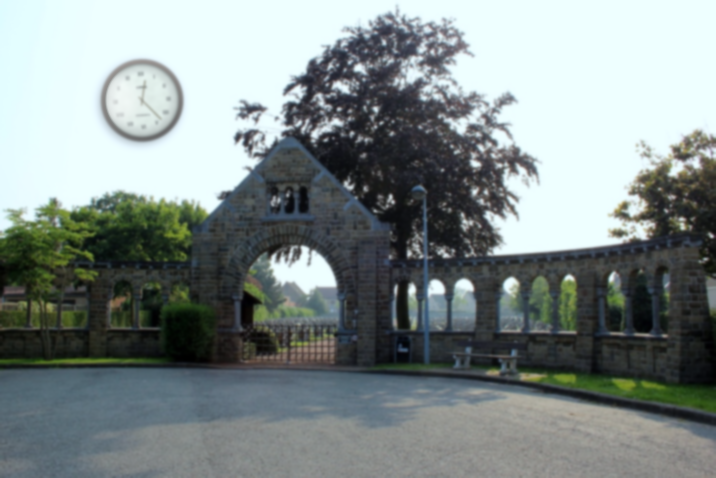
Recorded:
h=12 m=23
